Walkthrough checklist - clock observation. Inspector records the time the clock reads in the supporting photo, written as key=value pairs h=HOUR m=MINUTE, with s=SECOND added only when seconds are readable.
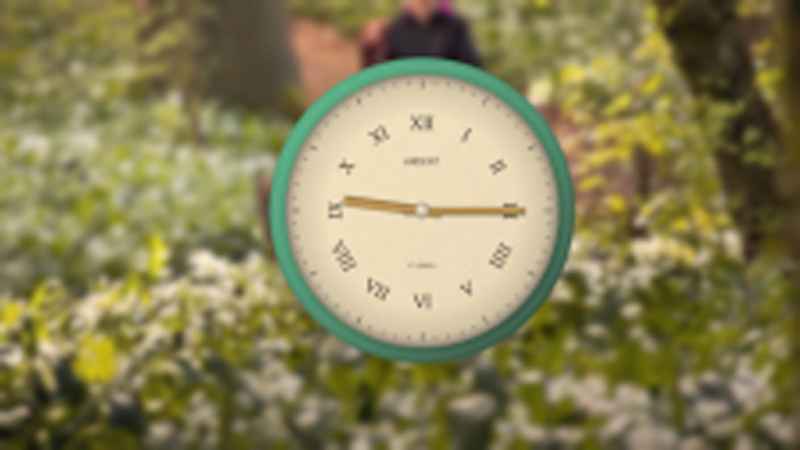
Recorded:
h=9 m=15
